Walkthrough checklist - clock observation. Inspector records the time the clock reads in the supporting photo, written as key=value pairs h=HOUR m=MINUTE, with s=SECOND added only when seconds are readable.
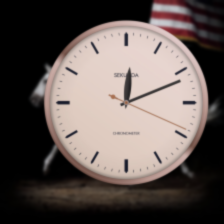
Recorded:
h=12 m=11 s=19
